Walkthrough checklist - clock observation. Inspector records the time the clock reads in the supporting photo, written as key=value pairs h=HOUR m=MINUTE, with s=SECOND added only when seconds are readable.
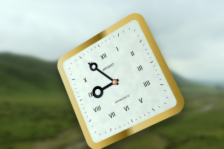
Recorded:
h=8 m=55
